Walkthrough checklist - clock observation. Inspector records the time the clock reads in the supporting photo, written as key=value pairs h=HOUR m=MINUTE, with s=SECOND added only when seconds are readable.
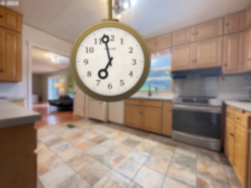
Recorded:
h=6 m=58
